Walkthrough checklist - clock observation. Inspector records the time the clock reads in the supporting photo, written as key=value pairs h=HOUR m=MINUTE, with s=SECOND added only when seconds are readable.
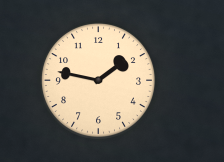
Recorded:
h=1 m=47
